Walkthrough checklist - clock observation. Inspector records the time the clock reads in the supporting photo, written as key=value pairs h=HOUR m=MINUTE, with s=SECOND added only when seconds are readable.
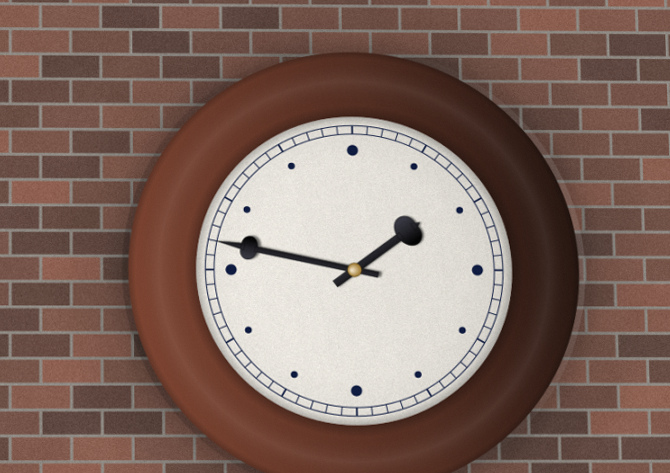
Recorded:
h=1 m=47
